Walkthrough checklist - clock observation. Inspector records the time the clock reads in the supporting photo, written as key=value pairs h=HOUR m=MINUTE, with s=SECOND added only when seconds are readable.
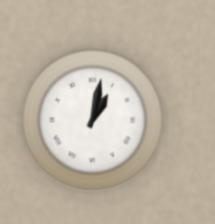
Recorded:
h=1 m=2
